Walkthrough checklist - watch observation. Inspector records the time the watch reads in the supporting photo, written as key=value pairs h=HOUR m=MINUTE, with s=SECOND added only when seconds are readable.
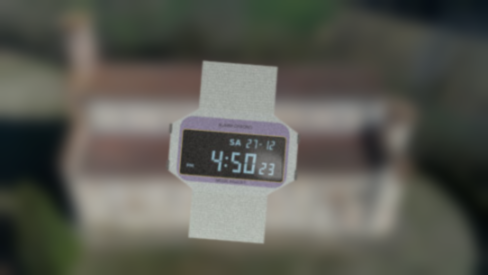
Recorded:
h=4 m=50 s=23
